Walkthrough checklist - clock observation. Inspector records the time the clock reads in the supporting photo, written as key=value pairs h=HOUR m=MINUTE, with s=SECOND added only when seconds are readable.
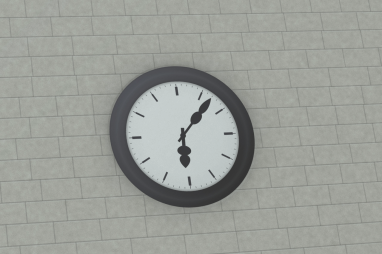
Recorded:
h=6 m=7
